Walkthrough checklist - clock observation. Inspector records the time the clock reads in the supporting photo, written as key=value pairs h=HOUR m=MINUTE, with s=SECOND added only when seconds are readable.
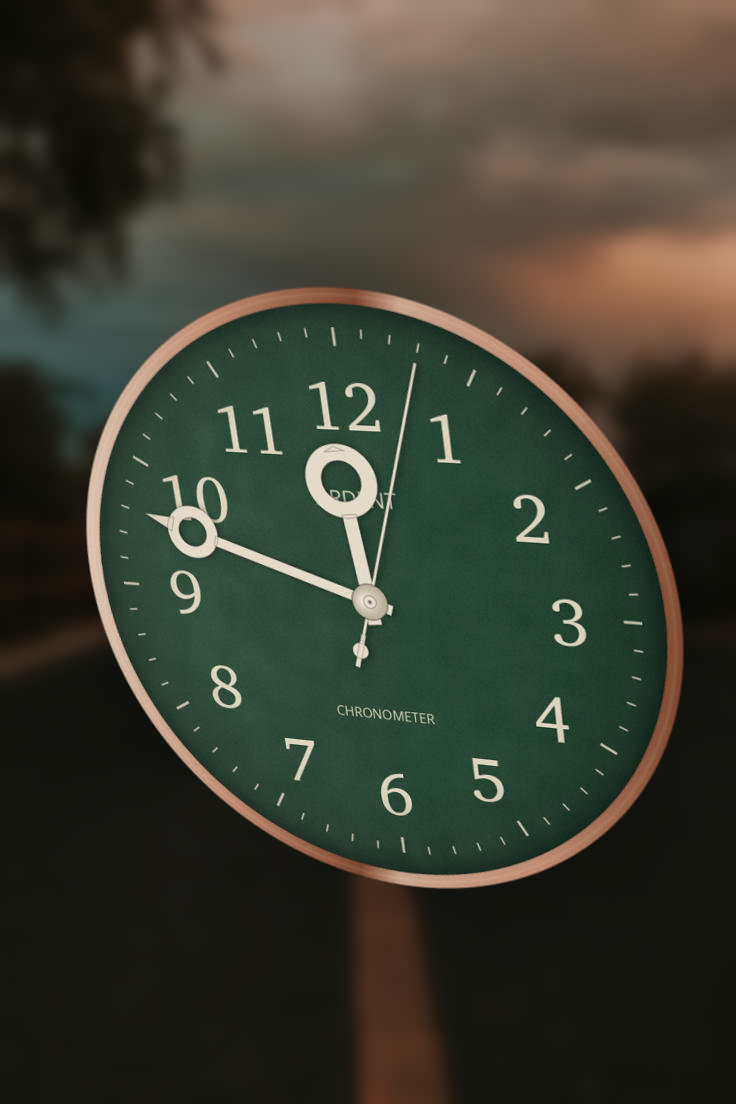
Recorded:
h=11 m=48 s=3
